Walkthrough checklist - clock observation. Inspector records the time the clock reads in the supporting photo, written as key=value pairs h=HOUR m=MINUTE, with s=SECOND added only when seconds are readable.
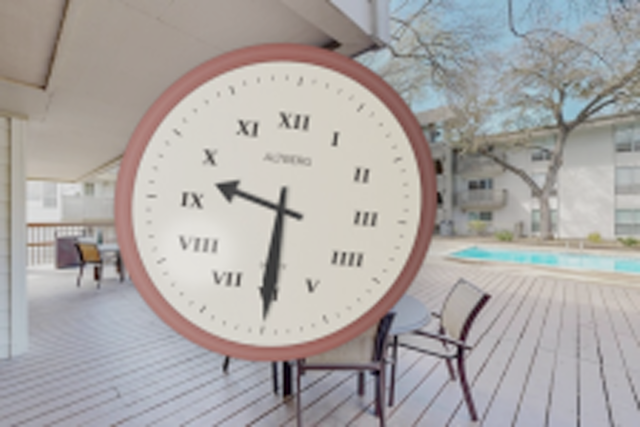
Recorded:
h=9 m=30
